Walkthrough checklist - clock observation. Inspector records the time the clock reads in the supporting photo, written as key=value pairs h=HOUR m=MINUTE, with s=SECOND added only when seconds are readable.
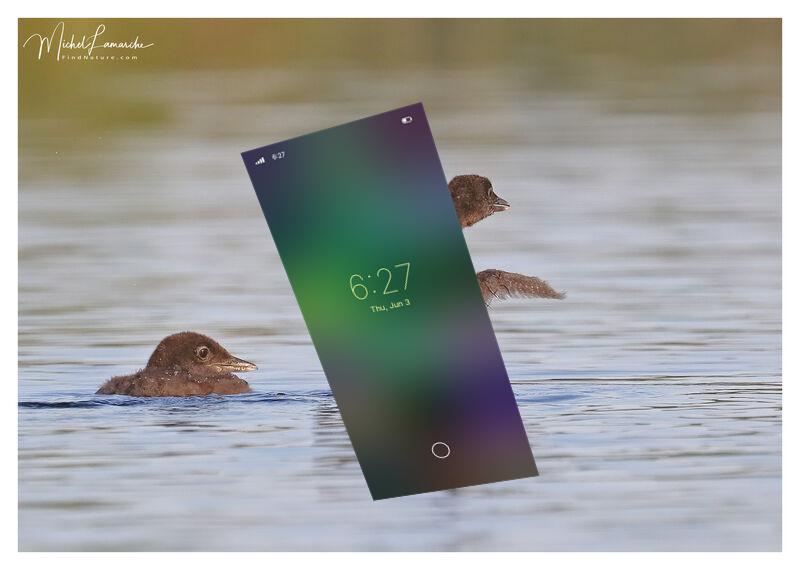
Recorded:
h=6 m=27
